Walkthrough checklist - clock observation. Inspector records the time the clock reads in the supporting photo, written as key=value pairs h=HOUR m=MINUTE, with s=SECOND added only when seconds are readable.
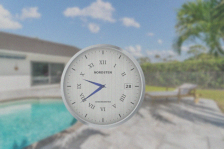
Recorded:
h=9 m=39
